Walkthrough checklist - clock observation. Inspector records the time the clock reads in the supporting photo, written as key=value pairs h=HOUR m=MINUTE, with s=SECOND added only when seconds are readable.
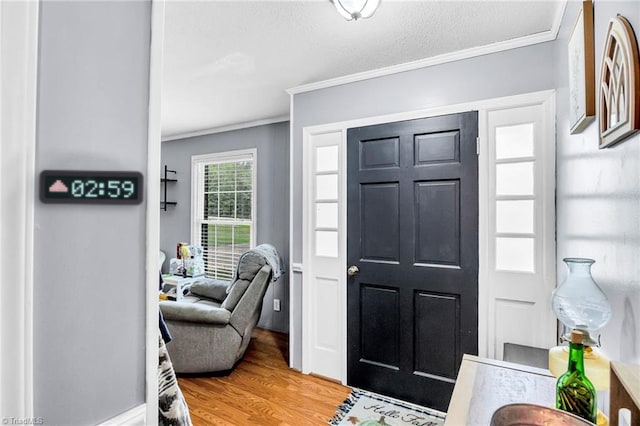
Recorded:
h=2 m=59
